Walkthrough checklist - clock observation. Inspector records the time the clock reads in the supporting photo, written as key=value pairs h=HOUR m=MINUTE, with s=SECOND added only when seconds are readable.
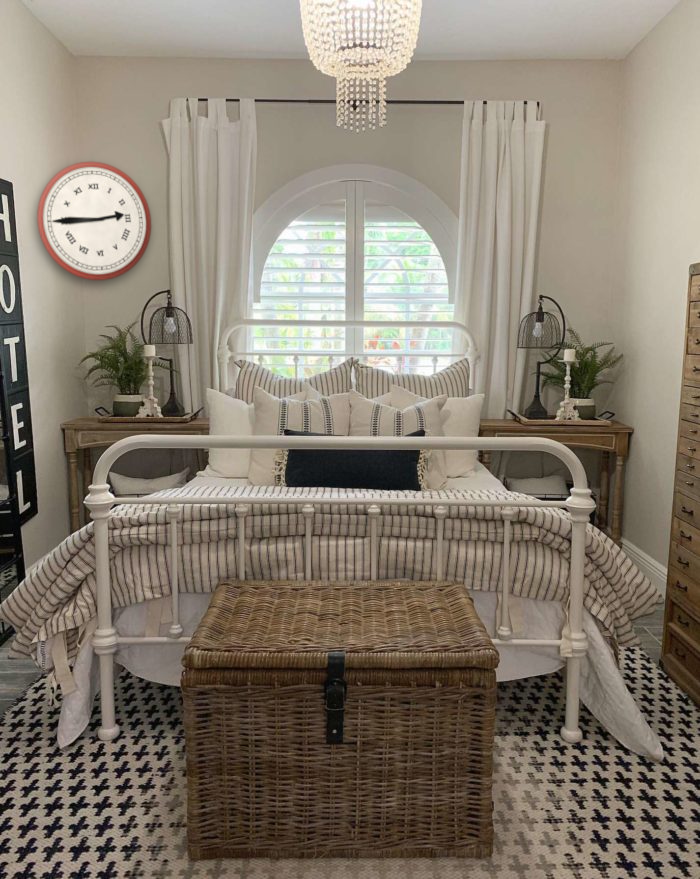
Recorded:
h=2 m=45
